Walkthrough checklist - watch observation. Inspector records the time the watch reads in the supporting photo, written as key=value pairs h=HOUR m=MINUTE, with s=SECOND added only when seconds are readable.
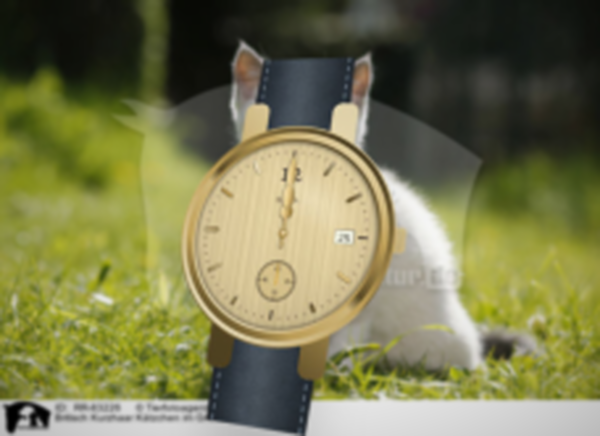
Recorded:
h=12 m=0
